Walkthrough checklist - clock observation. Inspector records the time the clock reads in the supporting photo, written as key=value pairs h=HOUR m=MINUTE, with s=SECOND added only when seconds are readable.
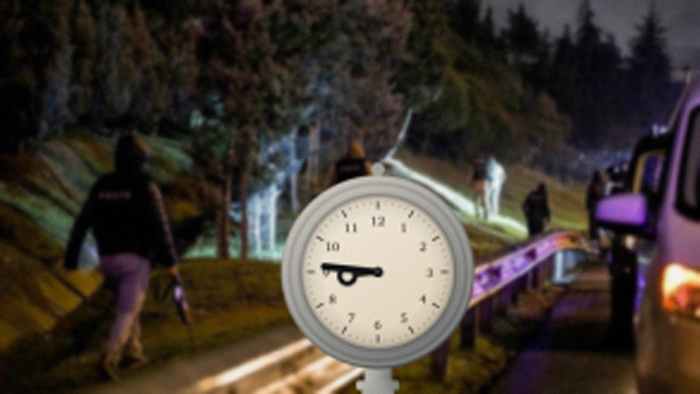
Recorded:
h=8 m=46
